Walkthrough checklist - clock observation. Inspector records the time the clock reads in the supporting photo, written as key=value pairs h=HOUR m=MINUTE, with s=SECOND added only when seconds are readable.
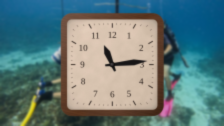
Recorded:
h=11 m=14
